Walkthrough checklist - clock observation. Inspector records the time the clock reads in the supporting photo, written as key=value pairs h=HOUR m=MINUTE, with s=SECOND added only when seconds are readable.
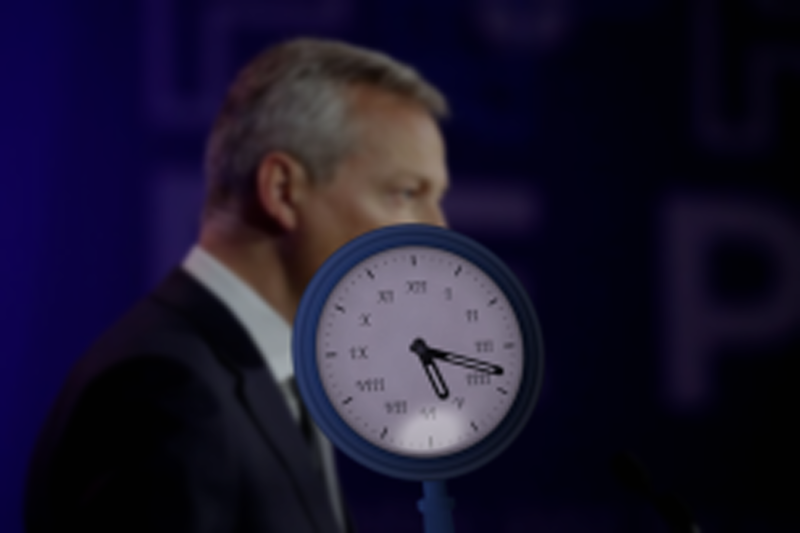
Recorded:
h=5 m=18
